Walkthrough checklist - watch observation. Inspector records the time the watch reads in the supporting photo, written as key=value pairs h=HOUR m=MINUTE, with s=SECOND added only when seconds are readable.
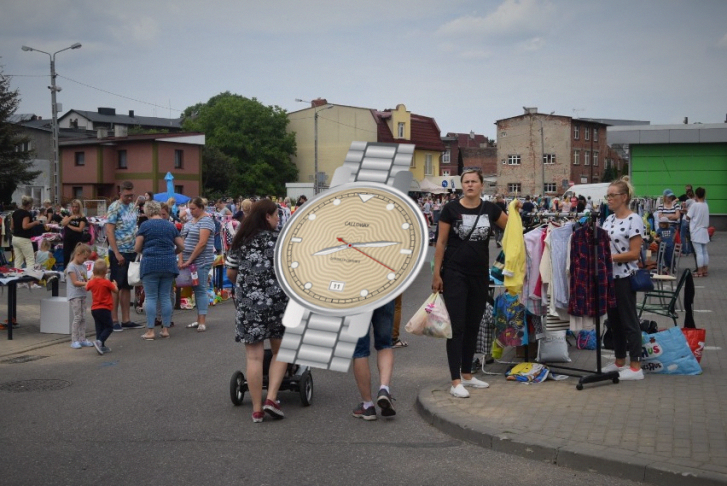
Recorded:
h=8 m=13 s=19
